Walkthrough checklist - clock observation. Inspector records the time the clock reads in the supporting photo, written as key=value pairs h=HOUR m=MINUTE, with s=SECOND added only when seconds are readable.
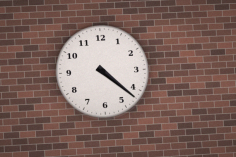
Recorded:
h=4 m=22
